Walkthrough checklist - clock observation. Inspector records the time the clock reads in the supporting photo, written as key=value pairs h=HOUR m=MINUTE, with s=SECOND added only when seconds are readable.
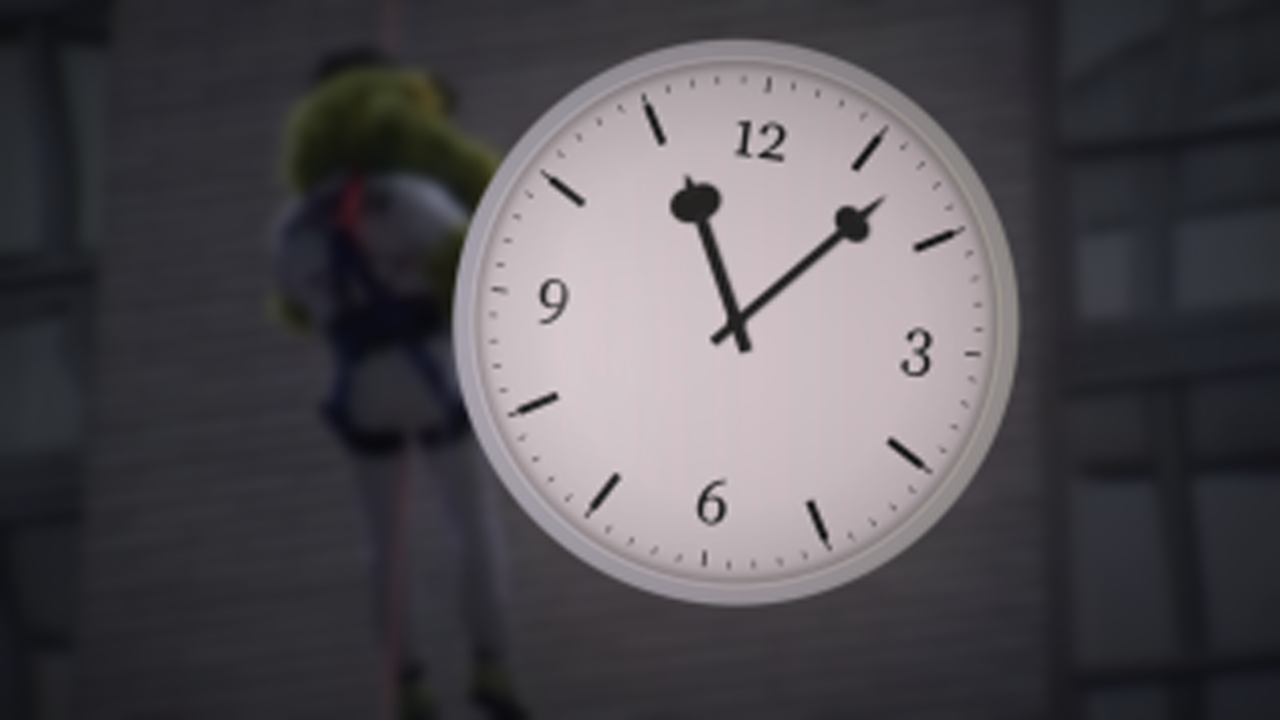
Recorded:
h=11 m=7
